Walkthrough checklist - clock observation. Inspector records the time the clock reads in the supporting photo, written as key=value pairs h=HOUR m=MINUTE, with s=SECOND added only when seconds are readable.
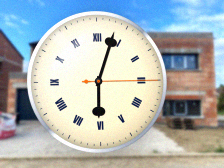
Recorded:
h=6 m=3 s=15
